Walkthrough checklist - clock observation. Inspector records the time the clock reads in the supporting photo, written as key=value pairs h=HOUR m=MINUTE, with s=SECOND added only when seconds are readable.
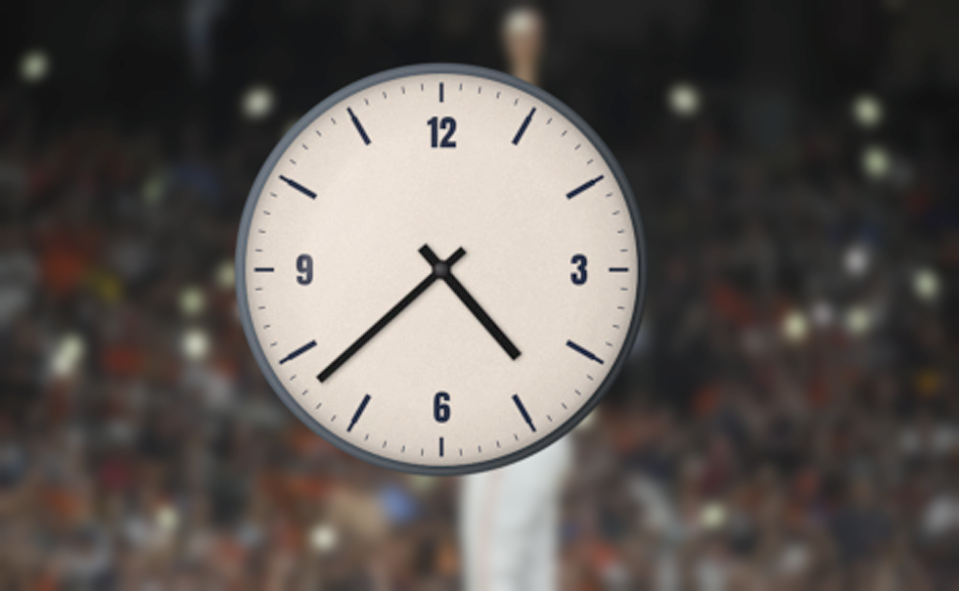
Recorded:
h=4 m=38
